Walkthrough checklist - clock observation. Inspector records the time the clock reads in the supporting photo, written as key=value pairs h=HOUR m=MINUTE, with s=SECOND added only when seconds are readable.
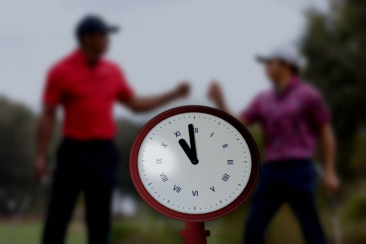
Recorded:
h=10 m=59
